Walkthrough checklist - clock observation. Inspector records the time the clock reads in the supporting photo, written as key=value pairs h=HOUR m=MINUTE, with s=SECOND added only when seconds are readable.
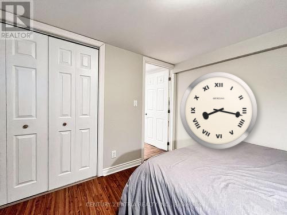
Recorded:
h=8 m=17
